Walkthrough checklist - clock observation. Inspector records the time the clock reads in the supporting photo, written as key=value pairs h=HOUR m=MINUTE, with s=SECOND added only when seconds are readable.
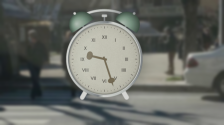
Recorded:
h=9 m=27
